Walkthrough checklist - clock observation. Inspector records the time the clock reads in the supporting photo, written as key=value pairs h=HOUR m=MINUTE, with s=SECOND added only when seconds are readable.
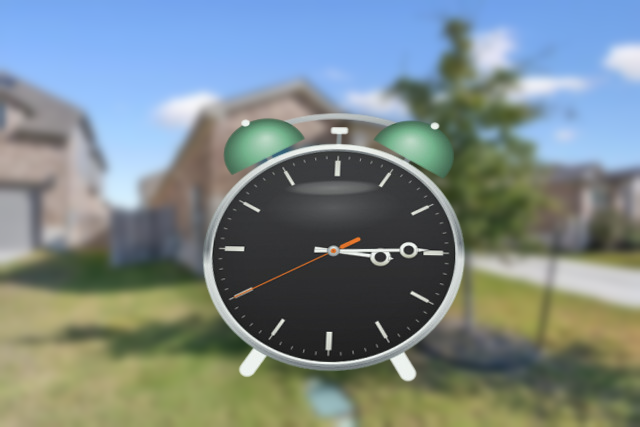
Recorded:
h=3 m=14 s=40
